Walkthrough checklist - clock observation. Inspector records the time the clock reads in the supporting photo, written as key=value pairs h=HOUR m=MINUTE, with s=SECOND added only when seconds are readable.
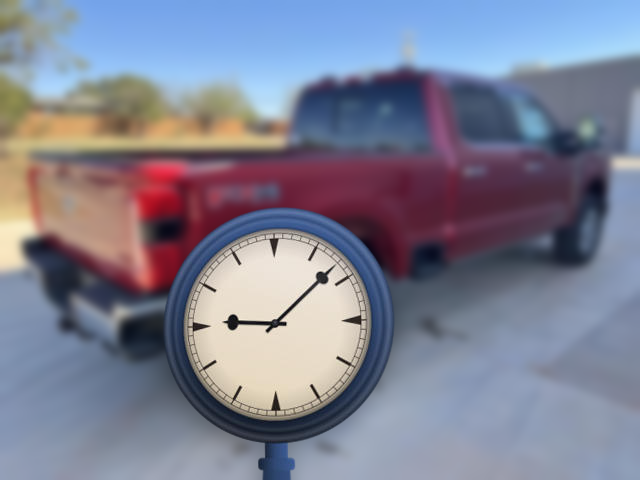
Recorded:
h=9 m=8
